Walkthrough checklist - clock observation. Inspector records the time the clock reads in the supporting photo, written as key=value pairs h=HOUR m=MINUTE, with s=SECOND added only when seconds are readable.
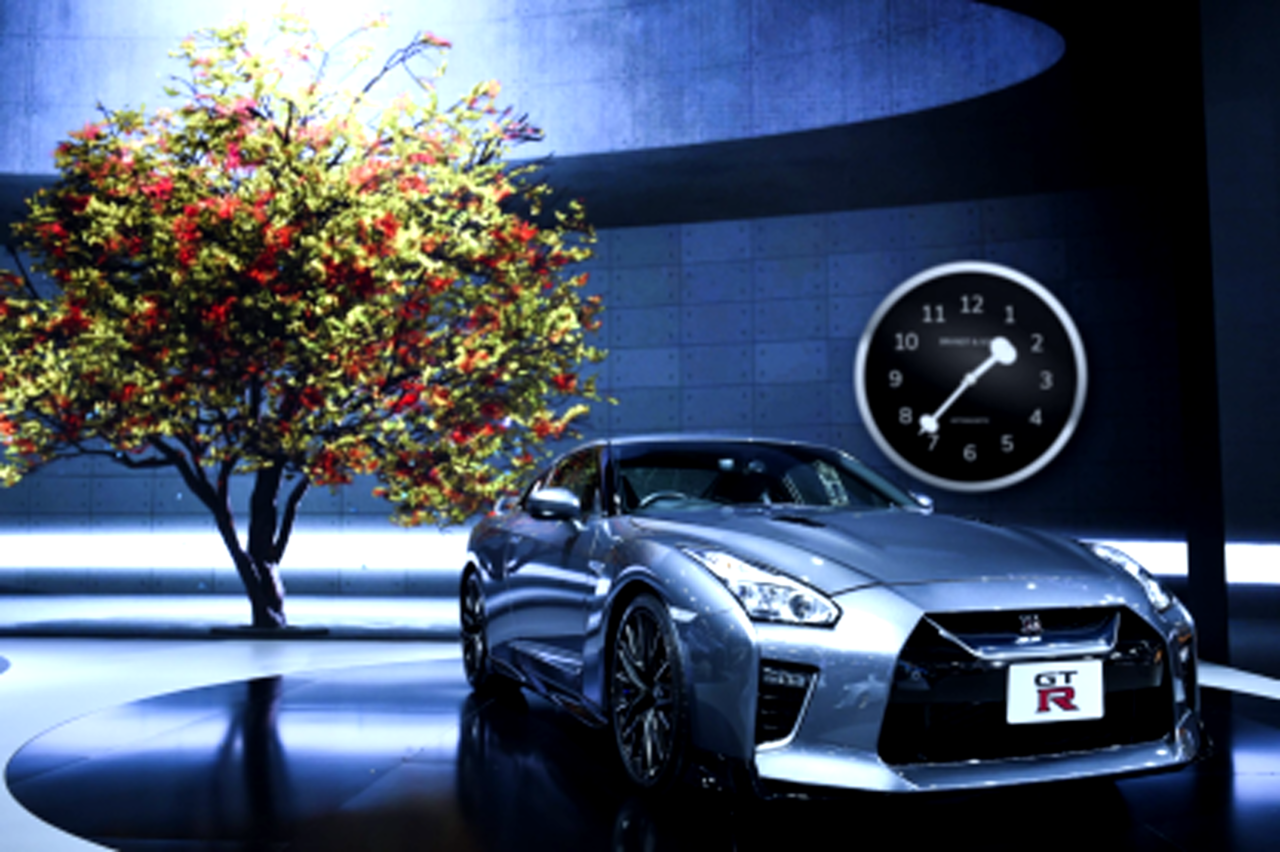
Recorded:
h=1 m=37
